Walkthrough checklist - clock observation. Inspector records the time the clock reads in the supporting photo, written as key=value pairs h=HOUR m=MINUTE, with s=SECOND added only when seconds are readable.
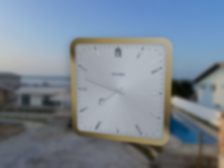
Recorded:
h=7 m=48
